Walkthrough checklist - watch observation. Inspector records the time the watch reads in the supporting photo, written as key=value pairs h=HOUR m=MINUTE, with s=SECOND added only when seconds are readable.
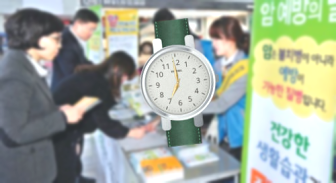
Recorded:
h=6 m=59
